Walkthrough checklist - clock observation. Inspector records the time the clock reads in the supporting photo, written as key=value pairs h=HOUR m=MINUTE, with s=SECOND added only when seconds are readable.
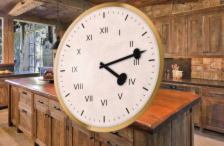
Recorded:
h=4 m=13
